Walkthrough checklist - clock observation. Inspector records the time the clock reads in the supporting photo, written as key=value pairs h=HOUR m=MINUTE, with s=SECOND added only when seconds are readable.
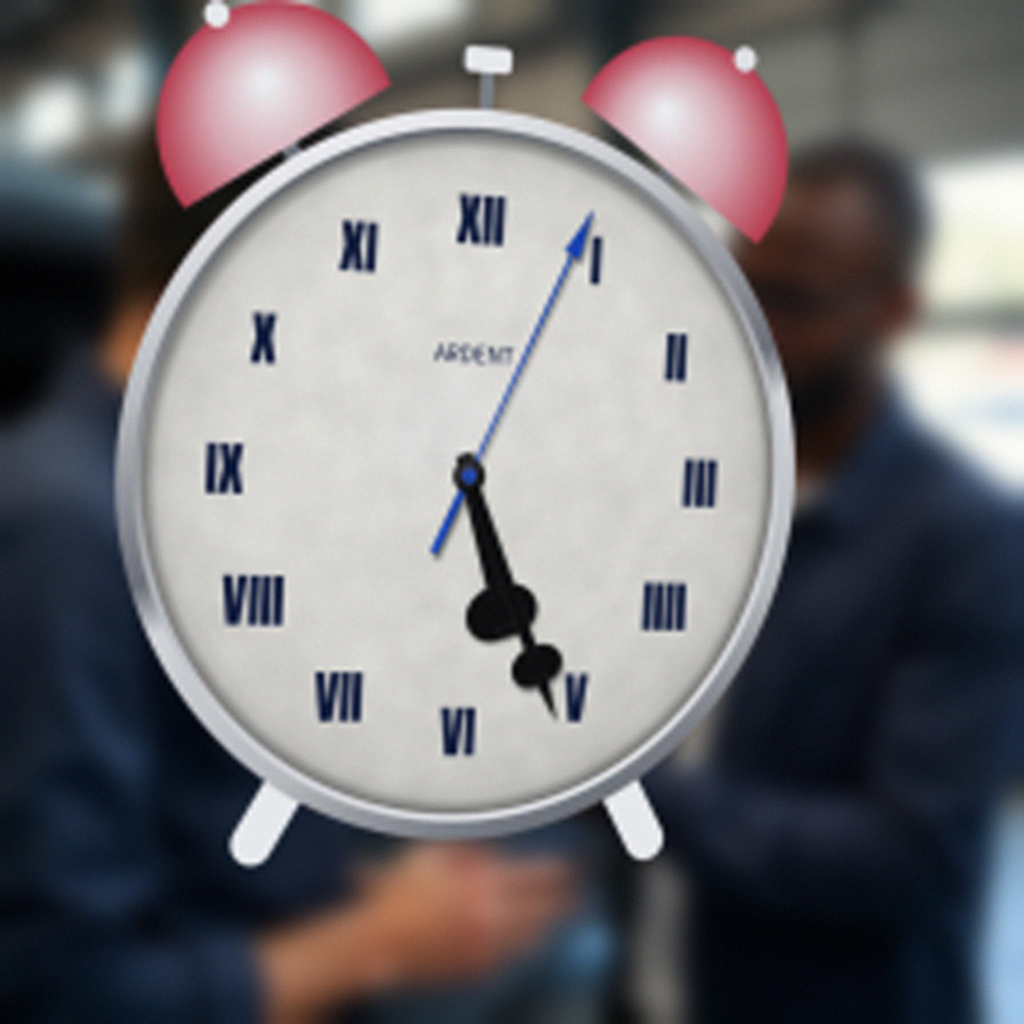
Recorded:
h=5 m=26 s=4
